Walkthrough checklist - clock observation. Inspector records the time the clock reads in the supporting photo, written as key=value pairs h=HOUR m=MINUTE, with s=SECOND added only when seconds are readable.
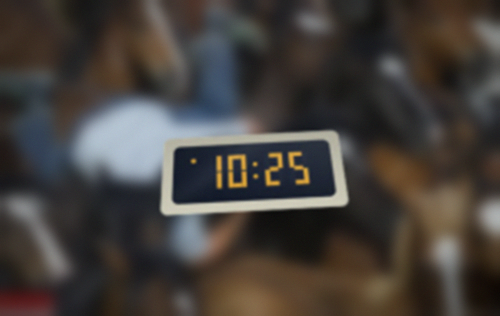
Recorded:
h=10 m=25
